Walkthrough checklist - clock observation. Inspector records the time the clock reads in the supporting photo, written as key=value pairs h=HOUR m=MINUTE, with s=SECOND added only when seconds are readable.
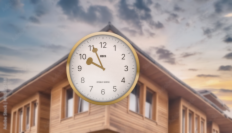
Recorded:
h=9 m=56
